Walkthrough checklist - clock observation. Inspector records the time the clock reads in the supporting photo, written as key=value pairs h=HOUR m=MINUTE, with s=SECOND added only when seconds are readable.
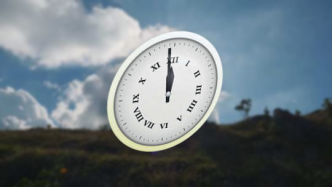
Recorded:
h=11 m=59
